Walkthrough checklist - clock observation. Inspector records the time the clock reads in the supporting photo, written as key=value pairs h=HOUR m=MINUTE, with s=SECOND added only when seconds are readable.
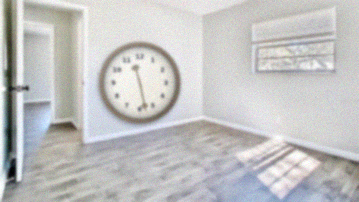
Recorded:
h=11 m=28
